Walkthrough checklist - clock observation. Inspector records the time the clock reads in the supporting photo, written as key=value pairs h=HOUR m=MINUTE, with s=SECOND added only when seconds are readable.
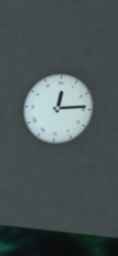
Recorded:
h=12 m=14
